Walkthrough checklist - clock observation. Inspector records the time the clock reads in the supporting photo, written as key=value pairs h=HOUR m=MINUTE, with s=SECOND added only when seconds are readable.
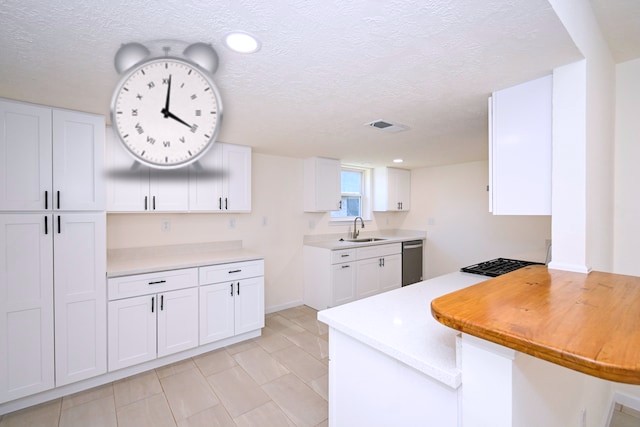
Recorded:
h=4 m=1
